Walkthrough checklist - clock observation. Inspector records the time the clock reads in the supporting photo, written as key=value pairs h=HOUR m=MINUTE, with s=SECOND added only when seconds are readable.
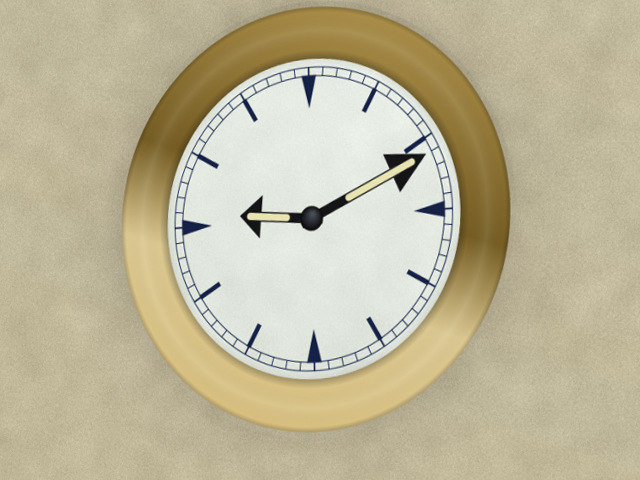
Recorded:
h=9 m=11
